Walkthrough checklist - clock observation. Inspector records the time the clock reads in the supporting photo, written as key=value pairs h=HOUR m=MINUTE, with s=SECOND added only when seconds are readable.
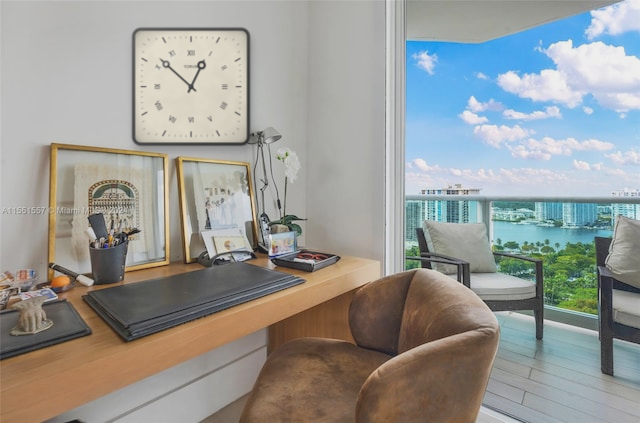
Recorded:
h=12 m=52
